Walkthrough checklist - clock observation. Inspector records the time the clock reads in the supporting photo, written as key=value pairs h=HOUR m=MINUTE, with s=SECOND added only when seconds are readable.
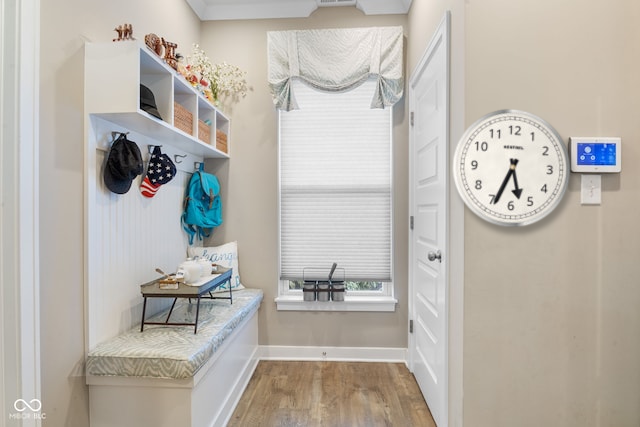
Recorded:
h=5 m=34
